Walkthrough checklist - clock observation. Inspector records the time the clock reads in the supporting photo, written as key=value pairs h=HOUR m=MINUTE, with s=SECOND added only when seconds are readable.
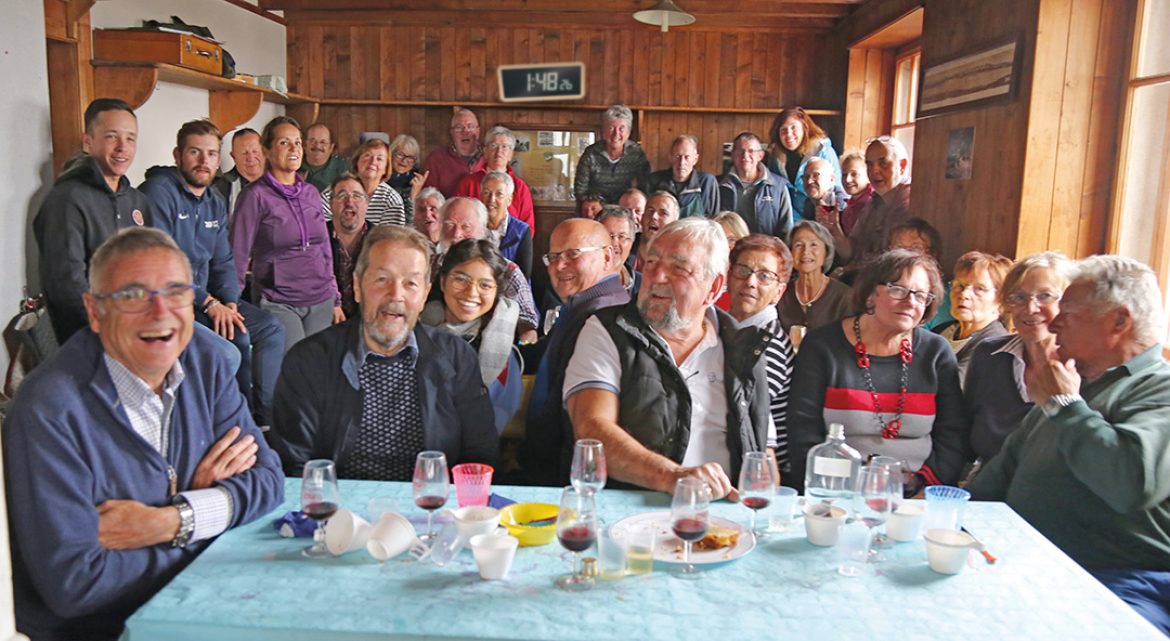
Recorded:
h=1 m=48
